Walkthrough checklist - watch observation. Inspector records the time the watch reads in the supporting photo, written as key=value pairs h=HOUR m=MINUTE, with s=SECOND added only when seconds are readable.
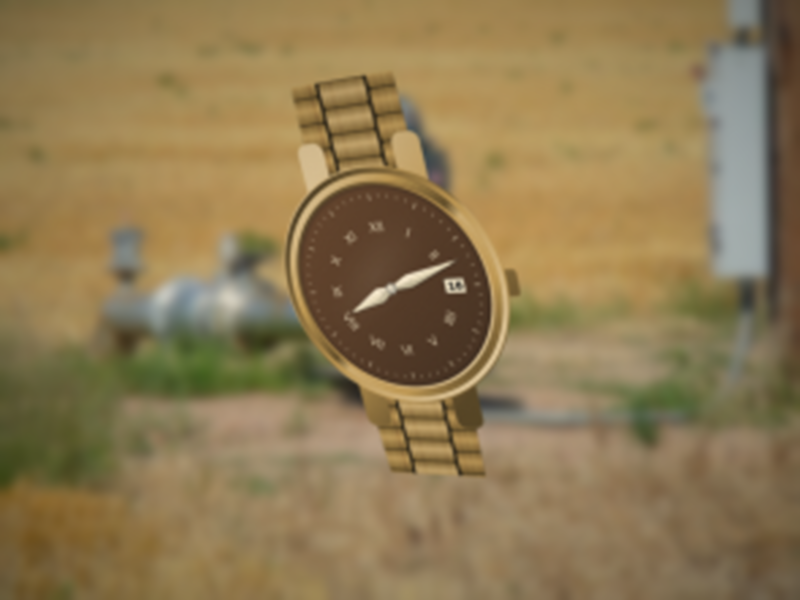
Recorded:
h=8 m=12
